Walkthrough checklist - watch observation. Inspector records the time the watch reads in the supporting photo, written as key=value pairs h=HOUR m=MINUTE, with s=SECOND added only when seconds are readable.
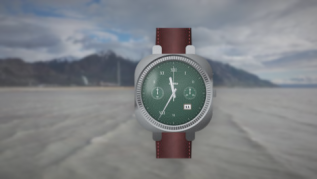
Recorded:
h=11 m=35
